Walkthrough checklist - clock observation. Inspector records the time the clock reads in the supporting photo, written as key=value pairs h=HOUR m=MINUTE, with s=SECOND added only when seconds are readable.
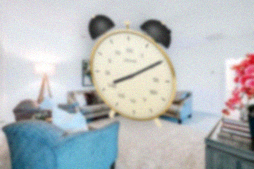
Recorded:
h=8 m=10
